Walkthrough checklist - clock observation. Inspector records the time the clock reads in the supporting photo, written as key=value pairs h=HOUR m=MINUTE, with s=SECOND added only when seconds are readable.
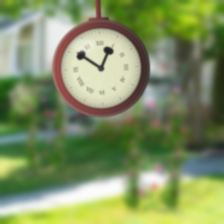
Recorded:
h=12 m=51
